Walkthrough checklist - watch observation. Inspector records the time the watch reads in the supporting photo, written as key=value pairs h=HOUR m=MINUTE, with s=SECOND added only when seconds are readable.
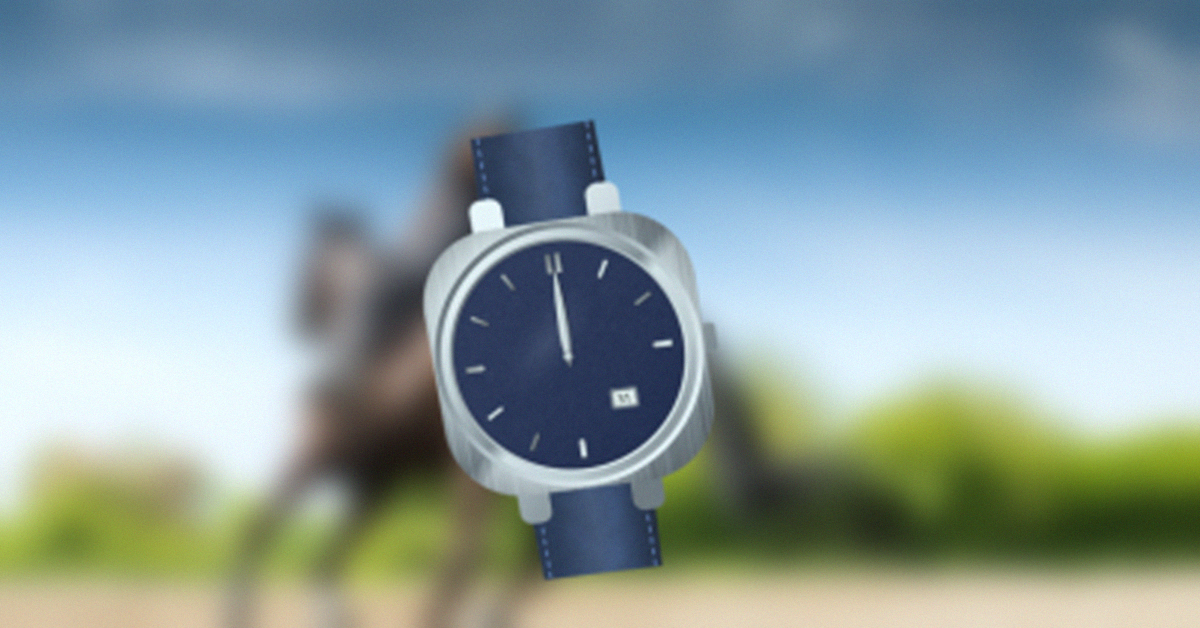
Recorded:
h=12 m=0
